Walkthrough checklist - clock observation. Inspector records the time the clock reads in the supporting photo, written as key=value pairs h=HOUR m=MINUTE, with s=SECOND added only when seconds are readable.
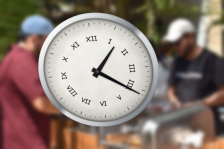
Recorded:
h=1 m=21
